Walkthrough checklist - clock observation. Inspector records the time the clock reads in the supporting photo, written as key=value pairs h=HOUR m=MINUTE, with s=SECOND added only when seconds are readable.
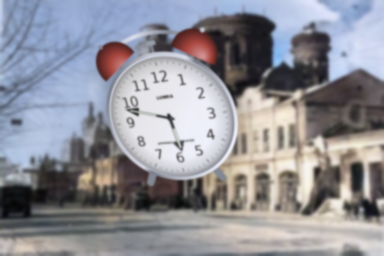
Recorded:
h=5 m=48
